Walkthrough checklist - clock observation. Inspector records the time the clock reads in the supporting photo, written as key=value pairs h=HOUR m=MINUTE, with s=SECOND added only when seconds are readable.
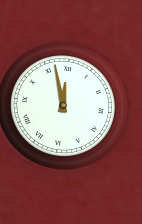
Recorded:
h=11 m=57
